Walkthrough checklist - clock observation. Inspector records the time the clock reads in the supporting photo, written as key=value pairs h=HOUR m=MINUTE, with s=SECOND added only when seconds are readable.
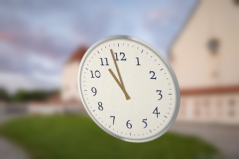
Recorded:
h=10 m=58
